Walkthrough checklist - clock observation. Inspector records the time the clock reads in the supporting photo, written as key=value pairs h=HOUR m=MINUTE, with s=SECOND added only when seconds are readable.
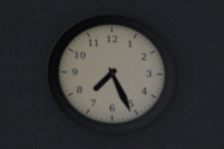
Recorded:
h=7 m=26
